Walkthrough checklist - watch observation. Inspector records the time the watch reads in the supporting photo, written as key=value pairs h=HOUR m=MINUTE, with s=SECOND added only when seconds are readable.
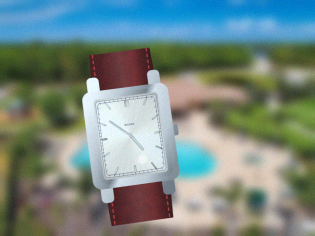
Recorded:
h=4 m=52
